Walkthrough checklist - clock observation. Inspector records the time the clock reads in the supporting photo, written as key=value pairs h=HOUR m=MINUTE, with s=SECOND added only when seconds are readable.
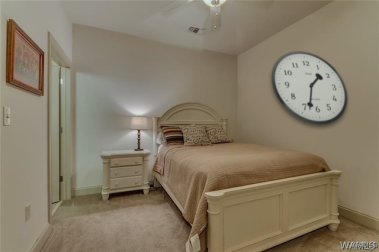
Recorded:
h=1 m=33
